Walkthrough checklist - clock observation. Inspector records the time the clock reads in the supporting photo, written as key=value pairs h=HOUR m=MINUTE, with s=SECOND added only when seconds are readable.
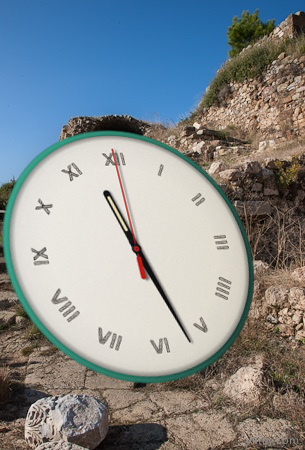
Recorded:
h=11 m=27 s=0
